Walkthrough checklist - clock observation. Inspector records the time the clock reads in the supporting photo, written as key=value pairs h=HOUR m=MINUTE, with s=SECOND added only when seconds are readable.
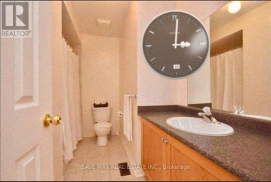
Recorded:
h=3 m=1
